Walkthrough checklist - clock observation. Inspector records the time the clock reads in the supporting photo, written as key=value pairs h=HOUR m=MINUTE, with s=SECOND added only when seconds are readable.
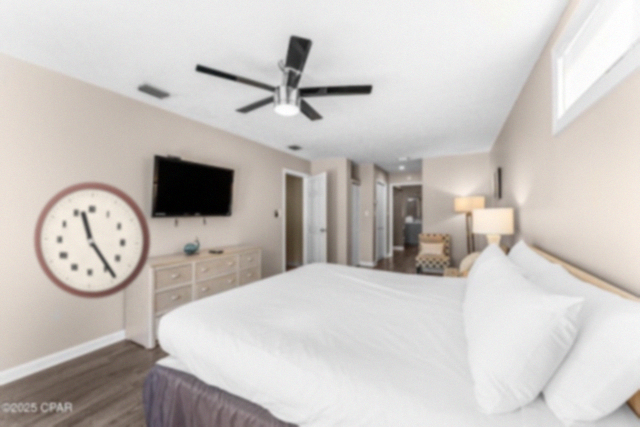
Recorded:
h=11 m=24
